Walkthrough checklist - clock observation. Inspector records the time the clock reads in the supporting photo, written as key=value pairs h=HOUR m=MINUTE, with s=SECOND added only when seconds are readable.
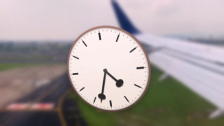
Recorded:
h=4 m=33
